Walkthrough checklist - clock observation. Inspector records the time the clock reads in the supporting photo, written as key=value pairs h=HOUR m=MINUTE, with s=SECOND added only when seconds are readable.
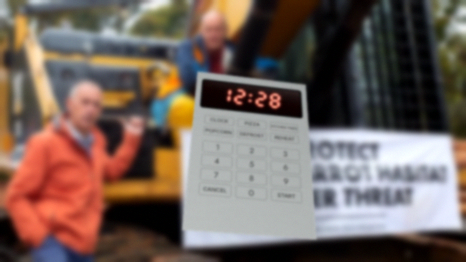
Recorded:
h=12 m=28
